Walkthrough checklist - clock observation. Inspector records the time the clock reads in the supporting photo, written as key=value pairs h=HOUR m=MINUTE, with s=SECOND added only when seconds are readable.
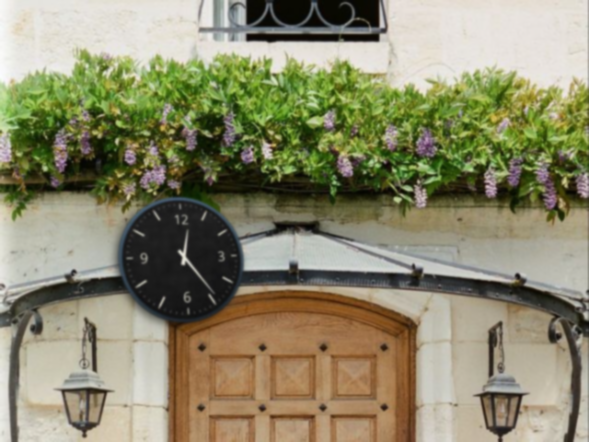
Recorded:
h=12 m=24
